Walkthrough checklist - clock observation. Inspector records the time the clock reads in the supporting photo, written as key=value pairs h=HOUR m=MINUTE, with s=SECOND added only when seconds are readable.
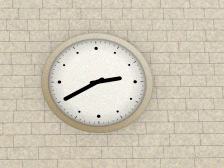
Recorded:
h=2 m=40
